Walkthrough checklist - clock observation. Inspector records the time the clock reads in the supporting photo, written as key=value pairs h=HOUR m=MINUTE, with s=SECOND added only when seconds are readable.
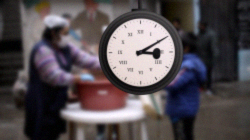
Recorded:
h=3 m=10
